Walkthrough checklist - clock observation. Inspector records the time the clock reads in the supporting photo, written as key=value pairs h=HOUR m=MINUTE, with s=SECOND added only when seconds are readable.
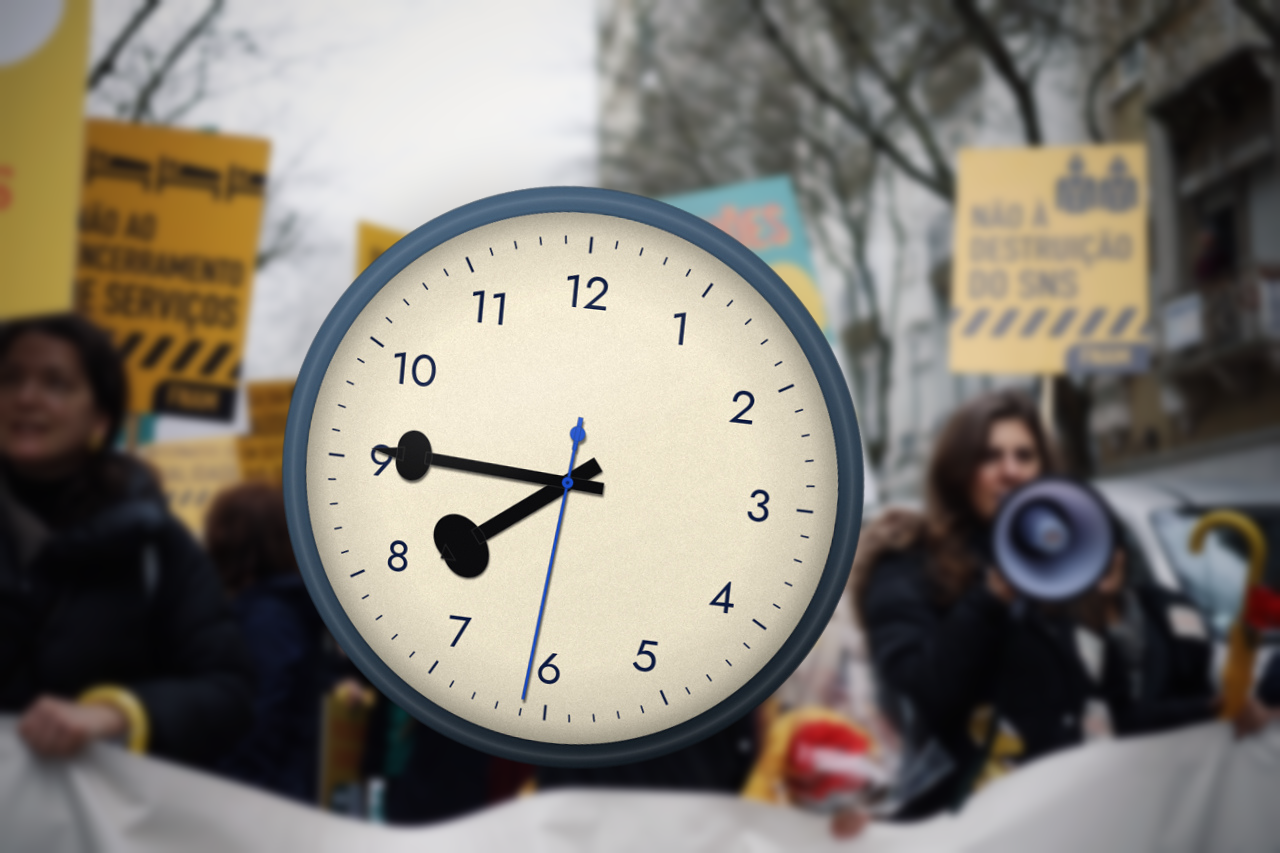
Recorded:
h=7 m=45 s=31
